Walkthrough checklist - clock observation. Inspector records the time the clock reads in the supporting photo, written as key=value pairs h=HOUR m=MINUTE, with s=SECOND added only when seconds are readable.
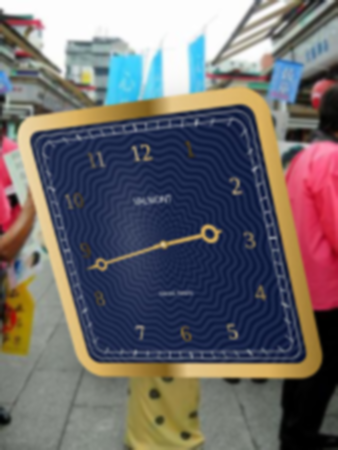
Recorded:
h=2 m=43
